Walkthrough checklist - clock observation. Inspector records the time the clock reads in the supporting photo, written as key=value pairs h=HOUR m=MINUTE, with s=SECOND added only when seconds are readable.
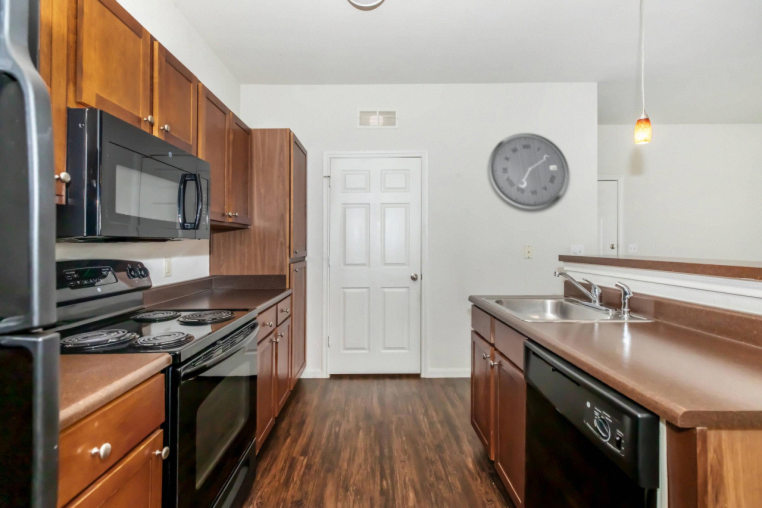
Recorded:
h=7 m=10
